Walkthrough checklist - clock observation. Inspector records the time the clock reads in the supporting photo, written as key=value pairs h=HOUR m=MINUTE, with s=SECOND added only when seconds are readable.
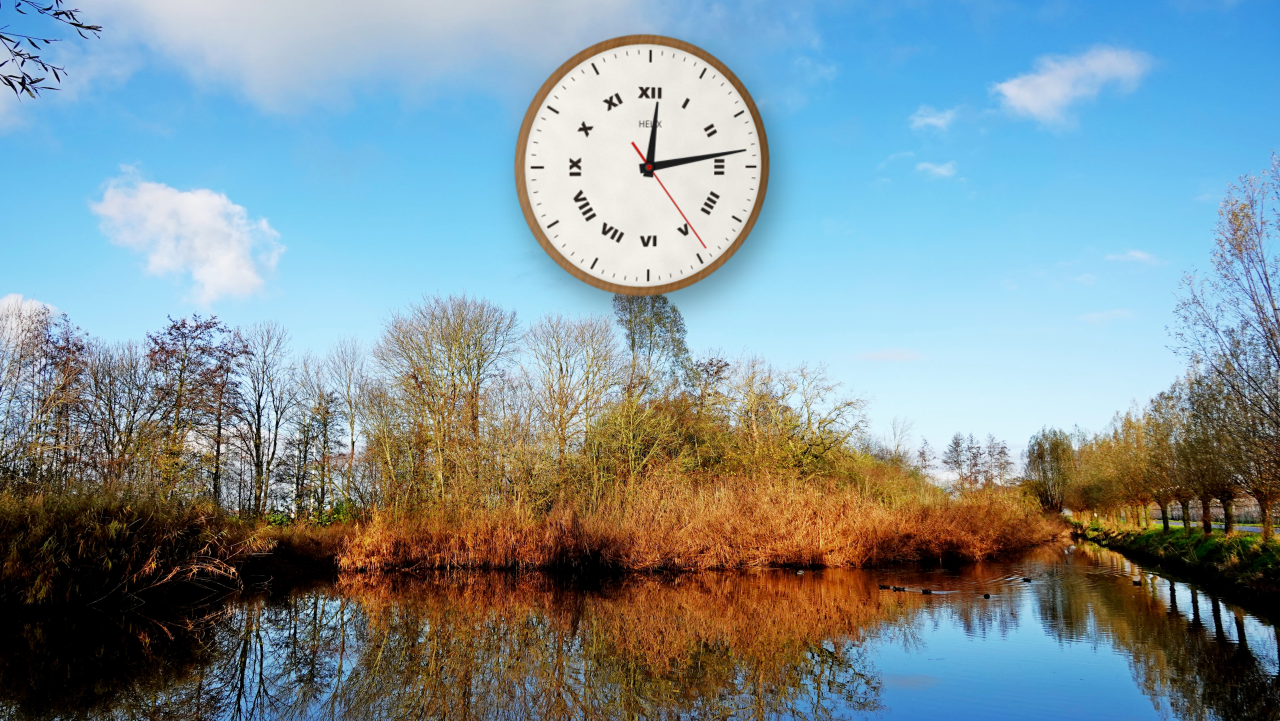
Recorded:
h=12 m=13 s=24
